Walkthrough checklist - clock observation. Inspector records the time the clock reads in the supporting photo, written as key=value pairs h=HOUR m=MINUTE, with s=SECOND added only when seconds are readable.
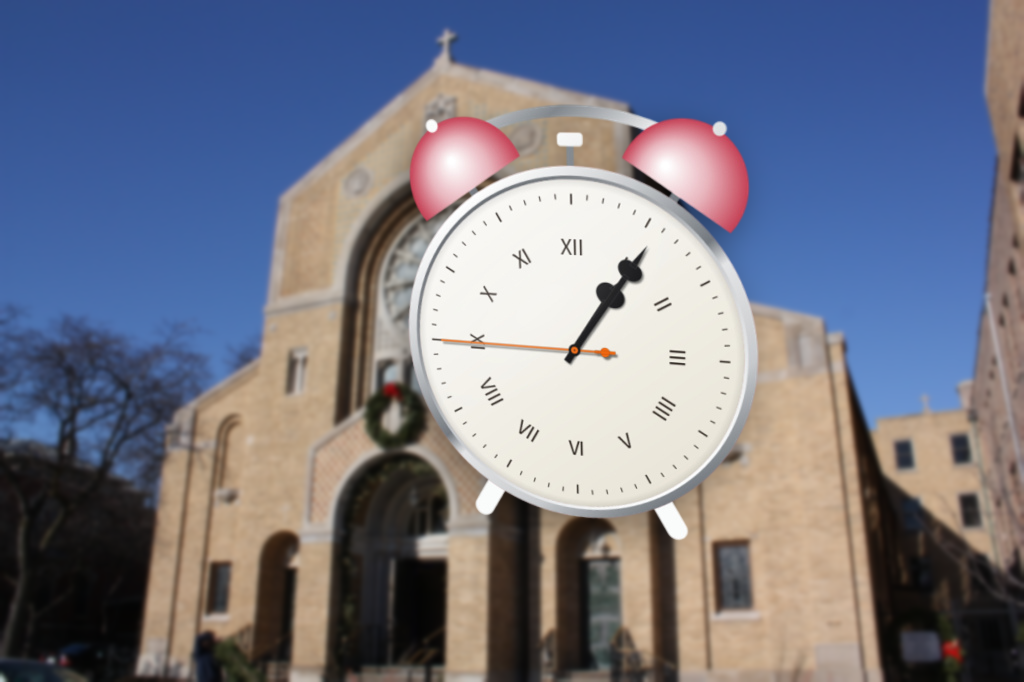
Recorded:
h=1 m=5 s=45
